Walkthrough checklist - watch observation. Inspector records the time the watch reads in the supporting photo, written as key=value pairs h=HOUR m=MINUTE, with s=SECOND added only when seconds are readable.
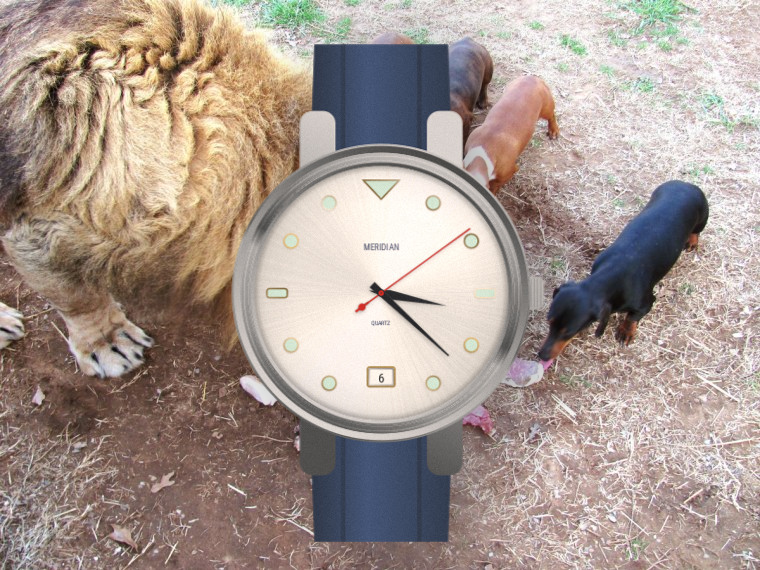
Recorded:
h=3 m=22 s=9
